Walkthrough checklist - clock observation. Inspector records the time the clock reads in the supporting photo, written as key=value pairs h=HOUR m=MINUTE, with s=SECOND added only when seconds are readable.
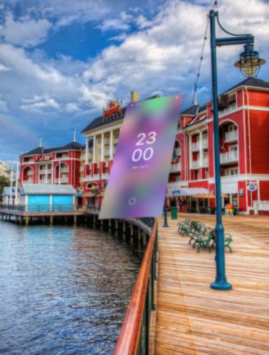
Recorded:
h=23 m=0
